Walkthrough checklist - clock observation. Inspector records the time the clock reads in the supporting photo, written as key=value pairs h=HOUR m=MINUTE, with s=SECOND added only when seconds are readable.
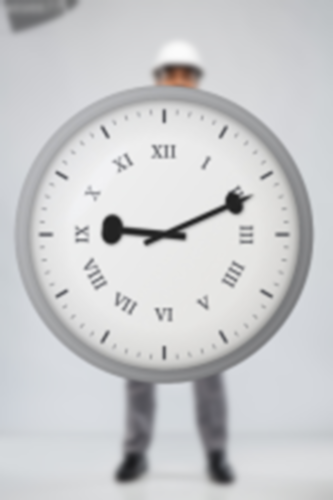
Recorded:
h=9 m=11
